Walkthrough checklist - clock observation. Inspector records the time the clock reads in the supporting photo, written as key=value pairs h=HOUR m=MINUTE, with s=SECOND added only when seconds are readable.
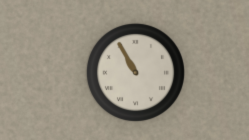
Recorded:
h=10 m=55
